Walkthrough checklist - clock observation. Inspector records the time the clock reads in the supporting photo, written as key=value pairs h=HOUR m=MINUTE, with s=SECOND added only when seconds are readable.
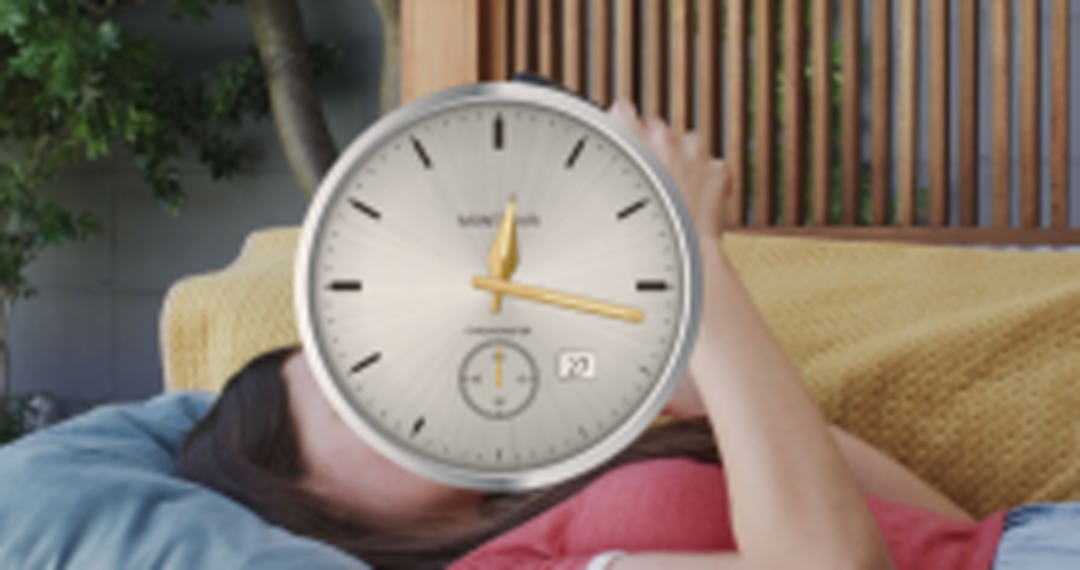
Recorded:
h=12 m=17
